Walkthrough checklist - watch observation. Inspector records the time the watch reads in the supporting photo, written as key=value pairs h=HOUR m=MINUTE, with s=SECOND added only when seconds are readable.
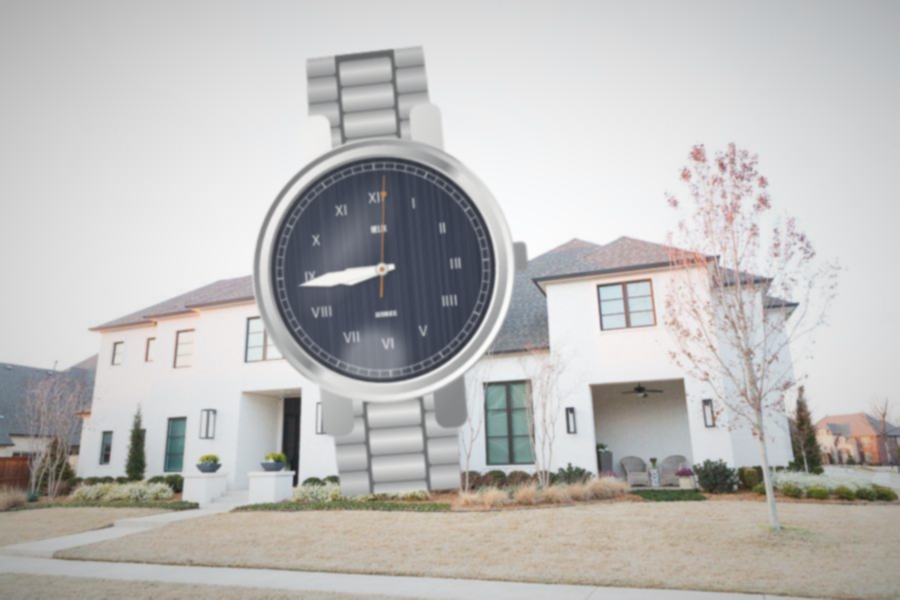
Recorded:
h=8 m=44 s=1
